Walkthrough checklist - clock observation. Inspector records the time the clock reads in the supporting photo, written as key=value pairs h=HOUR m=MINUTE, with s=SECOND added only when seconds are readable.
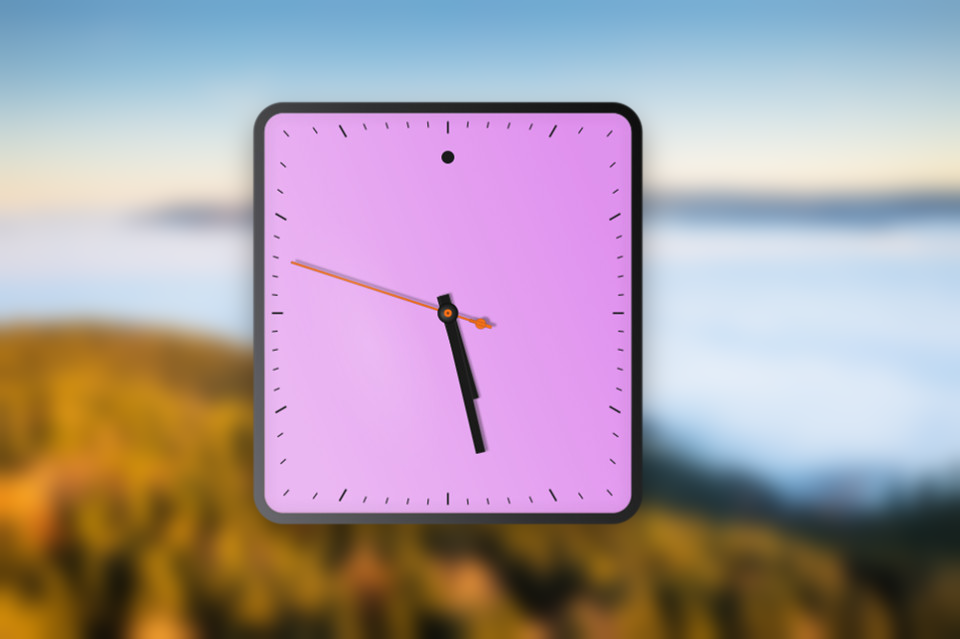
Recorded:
h=5 m=27 s=48
